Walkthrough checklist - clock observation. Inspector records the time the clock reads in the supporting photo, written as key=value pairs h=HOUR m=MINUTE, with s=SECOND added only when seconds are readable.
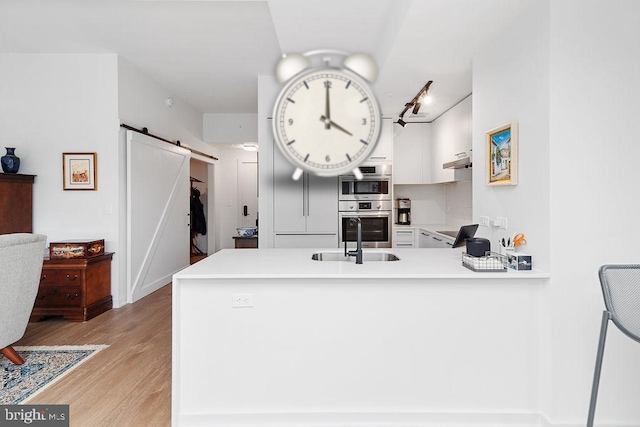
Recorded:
h=4 m=0
